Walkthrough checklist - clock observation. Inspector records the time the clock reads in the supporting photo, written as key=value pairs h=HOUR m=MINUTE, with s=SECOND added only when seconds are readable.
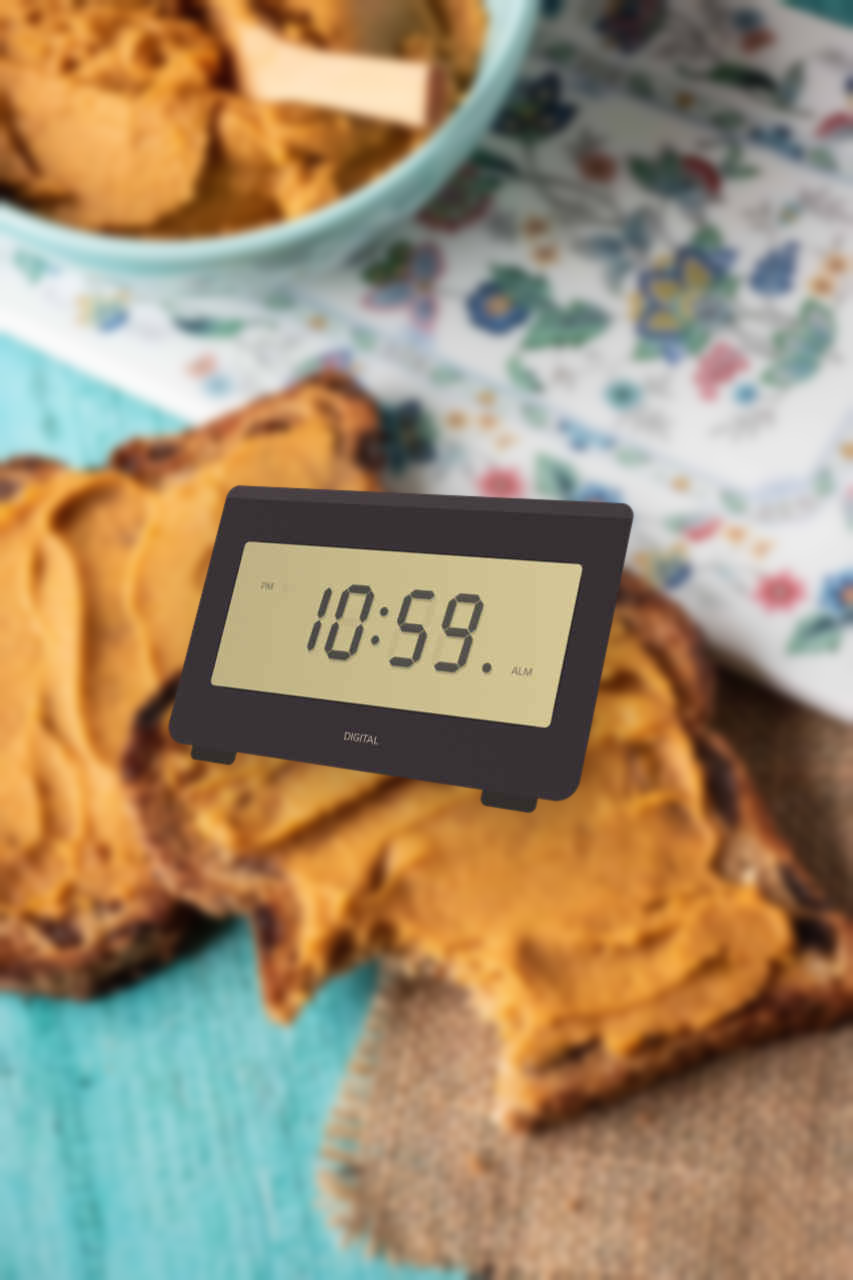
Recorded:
h=10 m=59
